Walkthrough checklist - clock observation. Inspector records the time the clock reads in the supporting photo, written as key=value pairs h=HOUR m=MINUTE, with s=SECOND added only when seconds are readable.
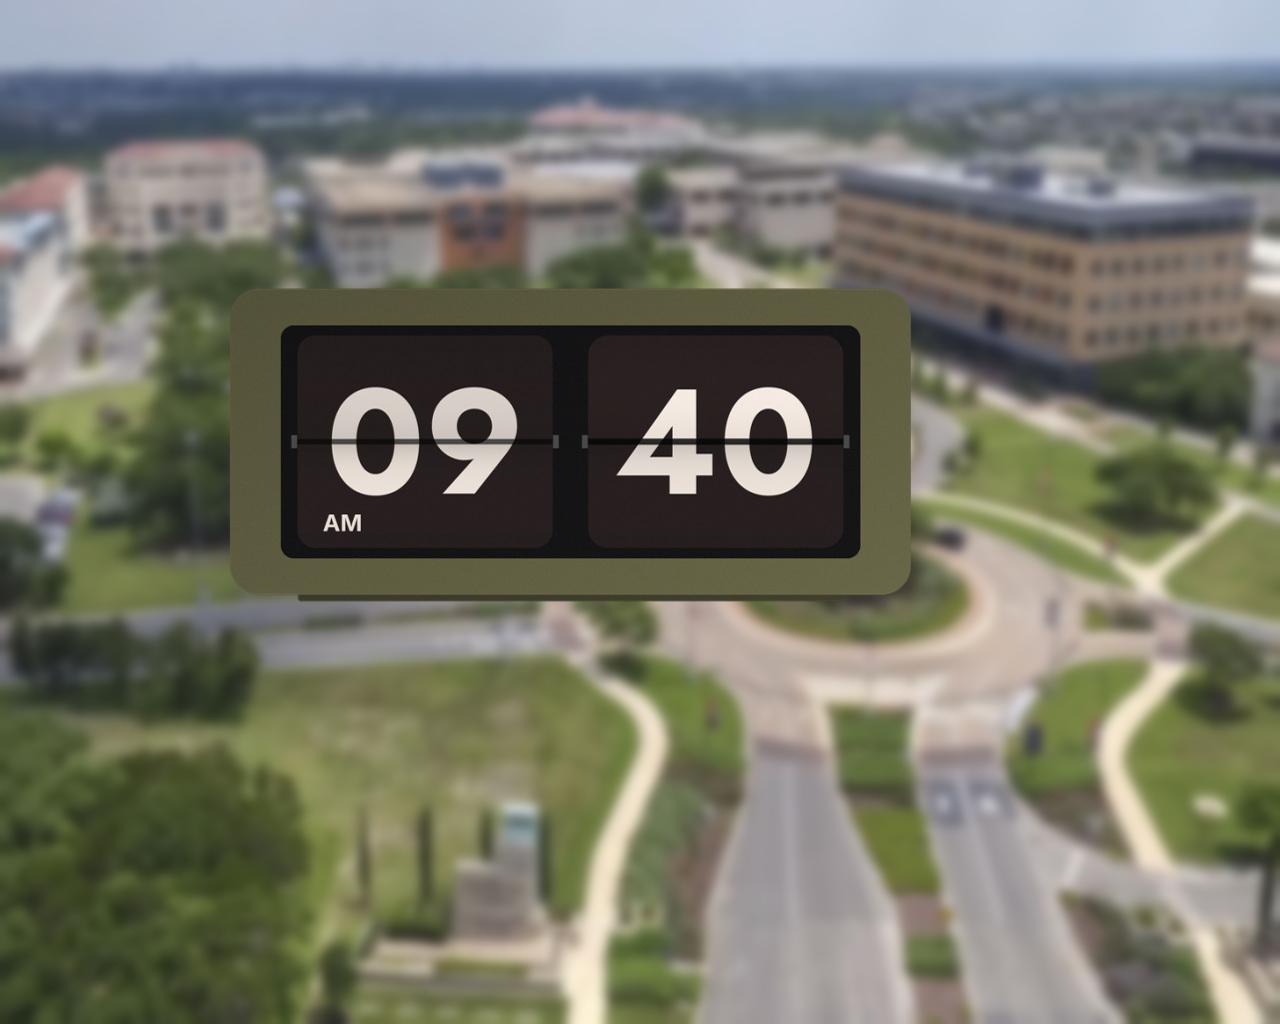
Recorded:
h=9 m=40
